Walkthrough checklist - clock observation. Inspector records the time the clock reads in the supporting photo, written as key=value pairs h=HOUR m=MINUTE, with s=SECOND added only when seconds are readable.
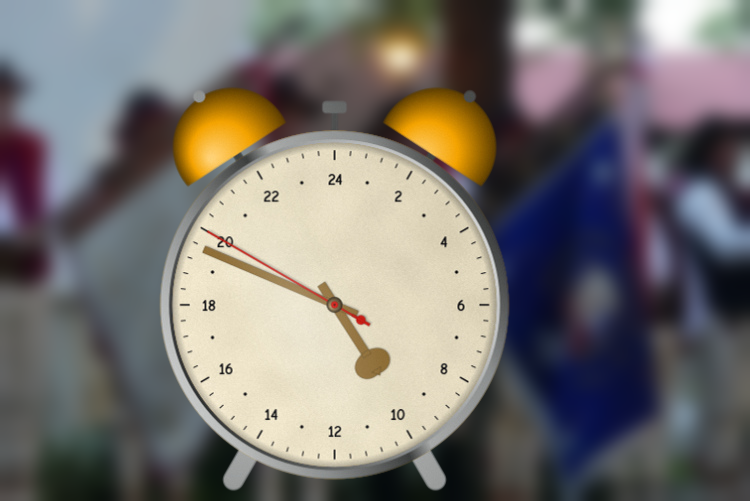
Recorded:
h=9 m=48 s=50
